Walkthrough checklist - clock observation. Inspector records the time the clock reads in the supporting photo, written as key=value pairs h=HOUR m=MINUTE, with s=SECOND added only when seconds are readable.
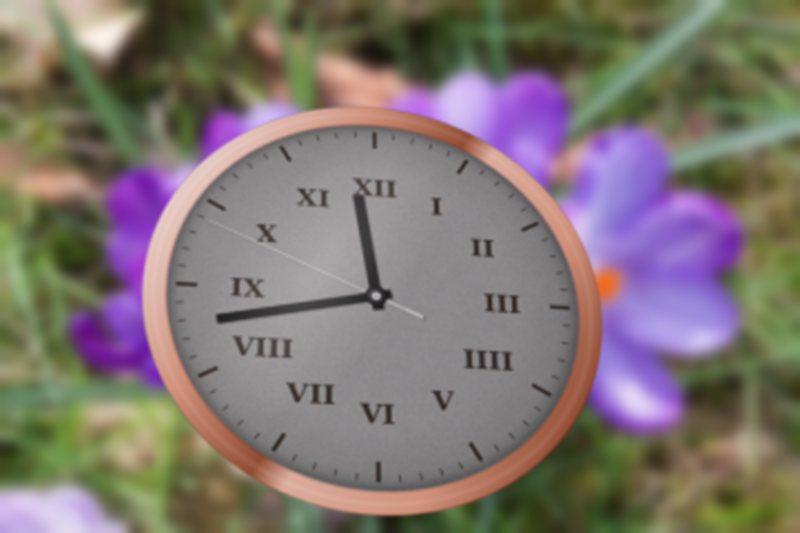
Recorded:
h=11 m=42 s=49
